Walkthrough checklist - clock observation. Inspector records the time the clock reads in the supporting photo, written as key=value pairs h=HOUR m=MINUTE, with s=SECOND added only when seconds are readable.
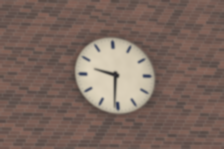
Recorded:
h=9 m=31
